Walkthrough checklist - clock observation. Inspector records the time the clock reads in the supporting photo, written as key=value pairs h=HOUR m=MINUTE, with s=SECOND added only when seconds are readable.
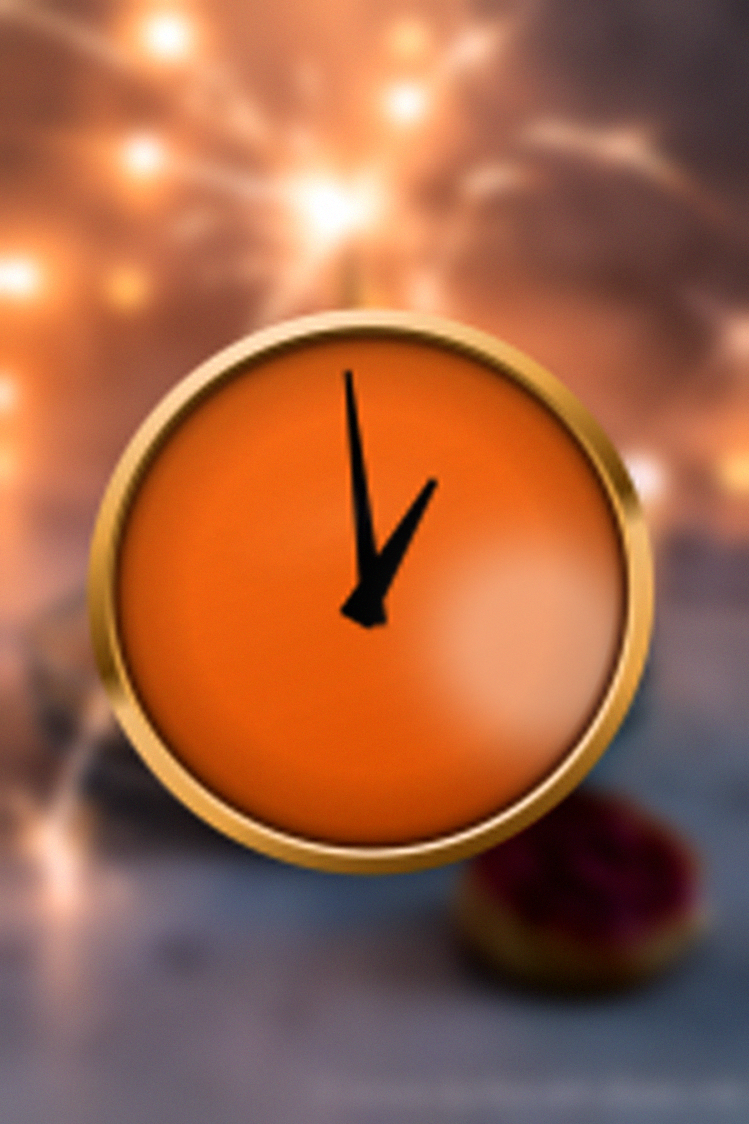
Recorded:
h=12 m=59
